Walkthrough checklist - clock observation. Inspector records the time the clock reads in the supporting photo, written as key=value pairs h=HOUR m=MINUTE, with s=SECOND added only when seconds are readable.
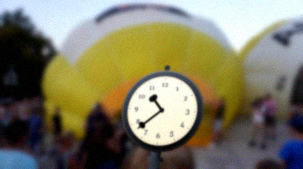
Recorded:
h=10 m=38
